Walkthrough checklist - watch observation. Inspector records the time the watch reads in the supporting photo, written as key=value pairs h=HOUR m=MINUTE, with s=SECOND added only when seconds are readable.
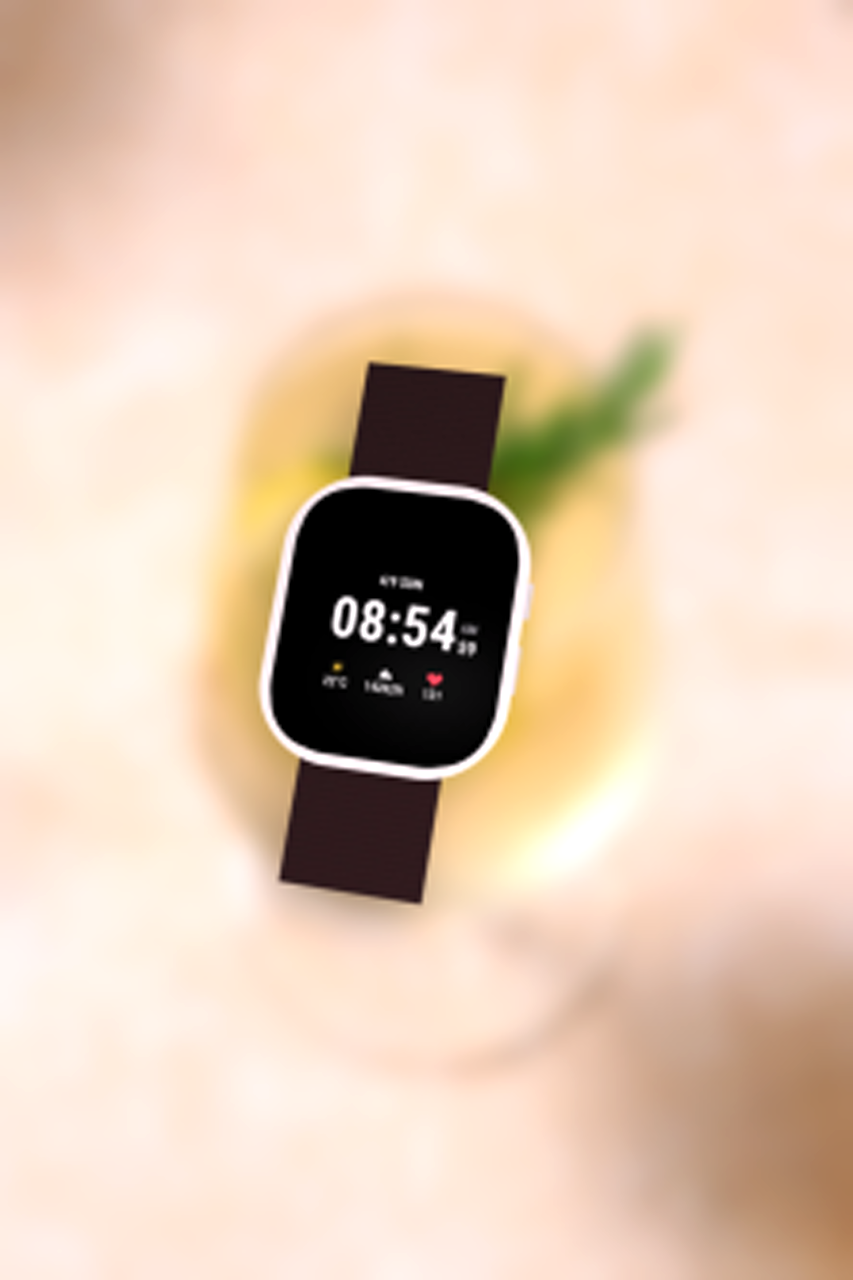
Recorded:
h=8 m=54
